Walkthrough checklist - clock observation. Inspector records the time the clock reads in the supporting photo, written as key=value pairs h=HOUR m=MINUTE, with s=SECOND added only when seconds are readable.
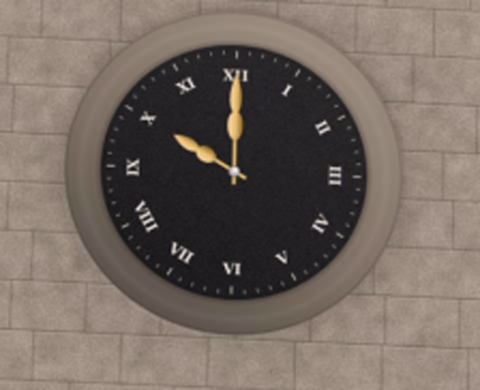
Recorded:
h=10 m=0
